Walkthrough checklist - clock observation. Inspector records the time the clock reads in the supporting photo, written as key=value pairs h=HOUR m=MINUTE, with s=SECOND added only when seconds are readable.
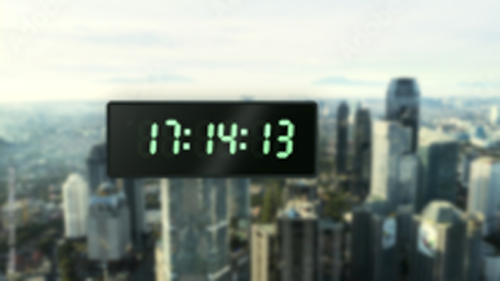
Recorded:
h=17 m=14 s=13
